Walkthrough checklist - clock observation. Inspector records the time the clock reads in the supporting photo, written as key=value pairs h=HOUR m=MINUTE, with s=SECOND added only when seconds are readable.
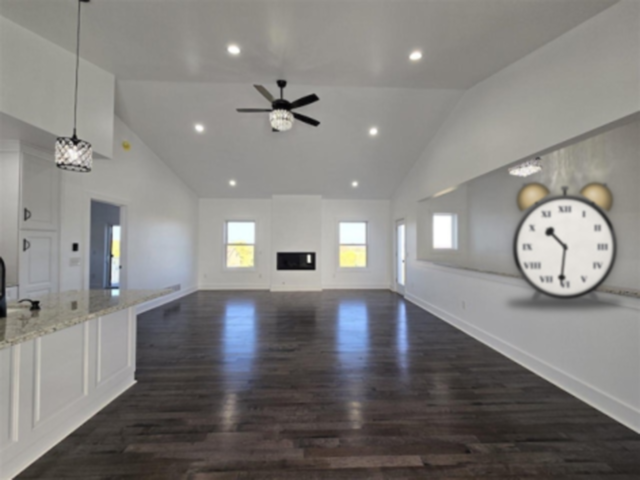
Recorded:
h=10 m=31
